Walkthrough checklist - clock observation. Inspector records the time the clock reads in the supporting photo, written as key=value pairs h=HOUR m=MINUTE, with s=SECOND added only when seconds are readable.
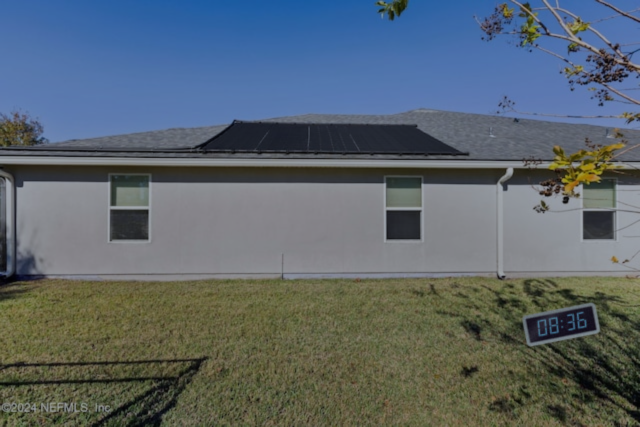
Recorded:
h=8 m=36
